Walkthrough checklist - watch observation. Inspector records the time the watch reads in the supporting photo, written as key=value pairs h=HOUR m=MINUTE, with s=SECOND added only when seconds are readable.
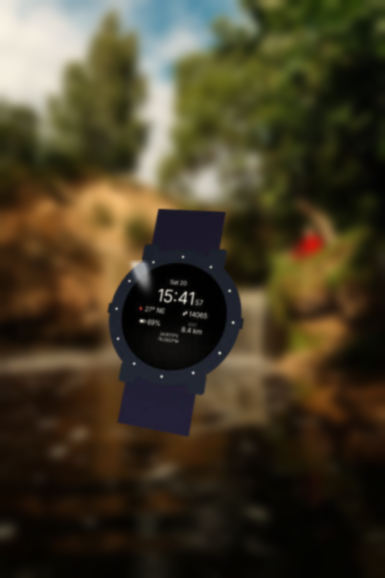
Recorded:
h=15 m=41
